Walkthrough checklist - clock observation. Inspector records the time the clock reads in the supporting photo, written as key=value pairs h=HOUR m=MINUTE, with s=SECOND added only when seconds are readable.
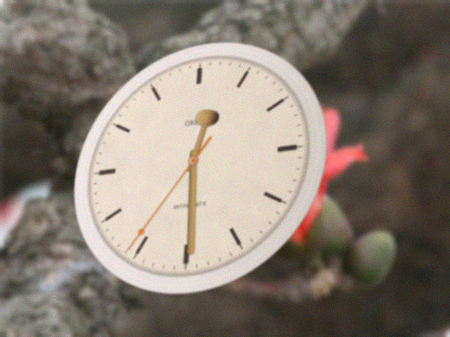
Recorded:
h=12 m=29 s=36
